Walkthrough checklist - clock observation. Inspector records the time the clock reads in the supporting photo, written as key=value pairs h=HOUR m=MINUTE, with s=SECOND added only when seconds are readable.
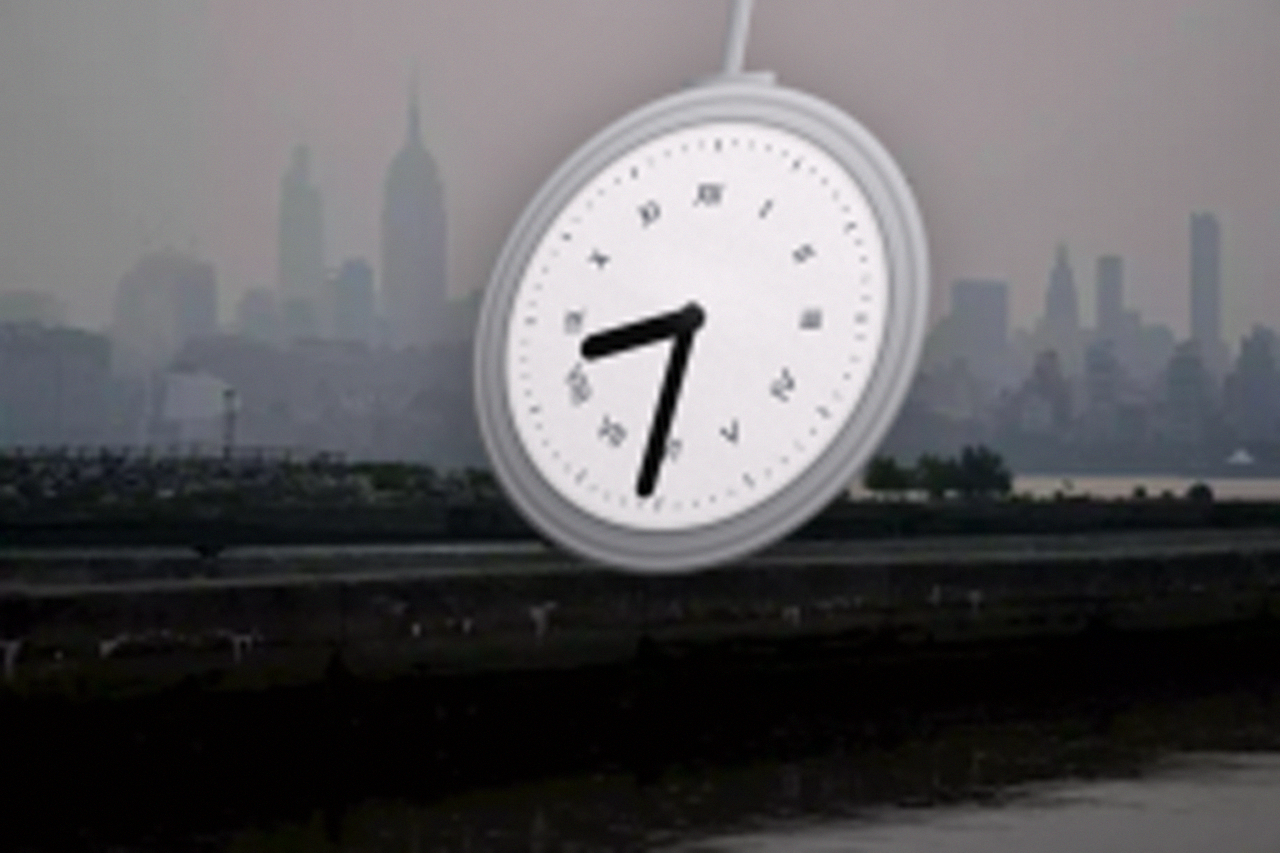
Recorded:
h=8 m=31
